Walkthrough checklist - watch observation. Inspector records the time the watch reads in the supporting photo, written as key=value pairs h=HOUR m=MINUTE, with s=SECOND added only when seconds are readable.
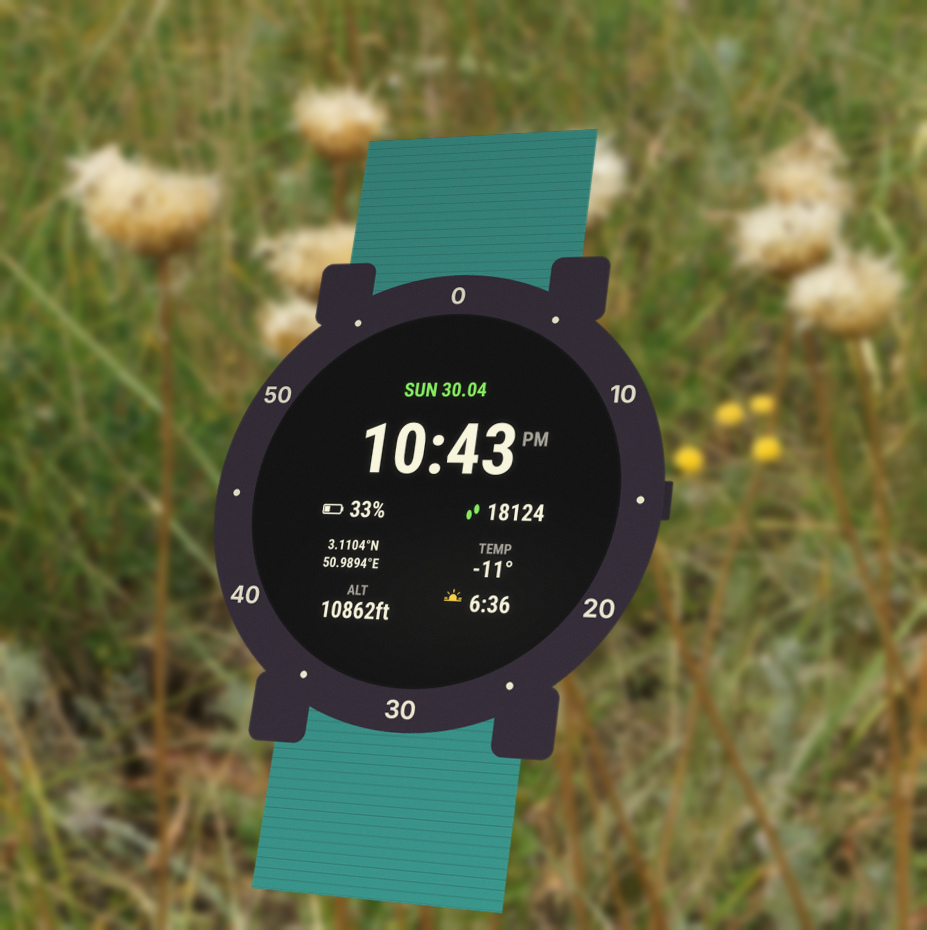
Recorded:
h=10 m=43
